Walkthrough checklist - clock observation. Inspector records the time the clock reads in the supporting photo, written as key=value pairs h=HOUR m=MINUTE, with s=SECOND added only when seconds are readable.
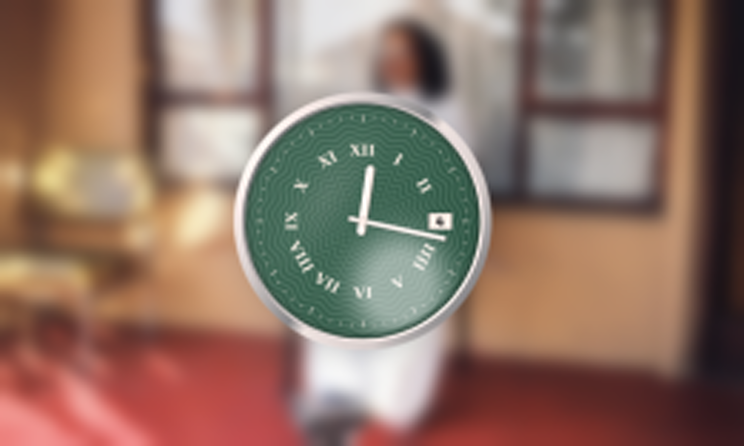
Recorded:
h=12 m=17
